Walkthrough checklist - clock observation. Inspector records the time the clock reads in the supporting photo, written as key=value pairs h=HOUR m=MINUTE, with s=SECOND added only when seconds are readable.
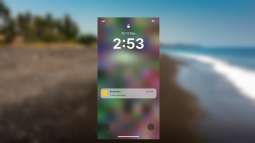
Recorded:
h=2 m=53
